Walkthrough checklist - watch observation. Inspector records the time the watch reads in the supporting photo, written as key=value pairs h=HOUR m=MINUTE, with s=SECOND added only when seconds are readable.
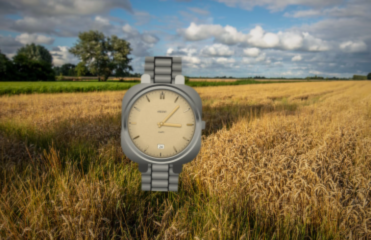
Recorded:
h=3 m=7
